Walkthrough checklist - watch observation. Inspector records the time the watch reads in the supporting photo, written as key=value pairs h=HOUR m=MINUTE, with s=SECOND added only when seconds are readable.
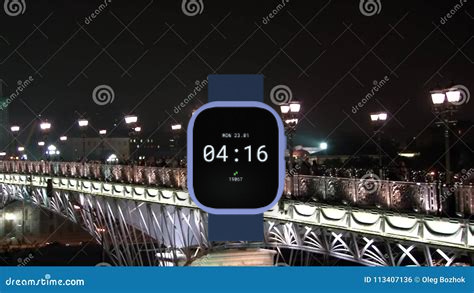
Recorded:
h=4 m=16
